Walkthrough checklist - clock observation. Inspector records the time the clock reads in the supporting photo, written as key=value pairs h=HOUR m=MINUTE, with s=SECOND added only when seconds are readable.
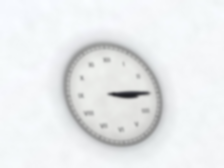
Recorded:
h=3 m=15
